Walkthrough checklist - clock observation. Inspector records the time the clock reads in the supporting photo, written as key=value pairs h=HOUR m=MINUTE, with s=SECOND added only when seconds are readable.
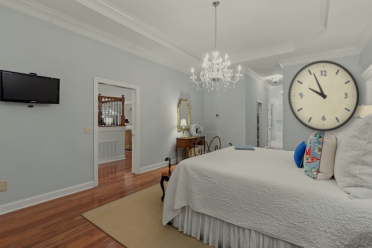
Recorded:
h=9 m=56
